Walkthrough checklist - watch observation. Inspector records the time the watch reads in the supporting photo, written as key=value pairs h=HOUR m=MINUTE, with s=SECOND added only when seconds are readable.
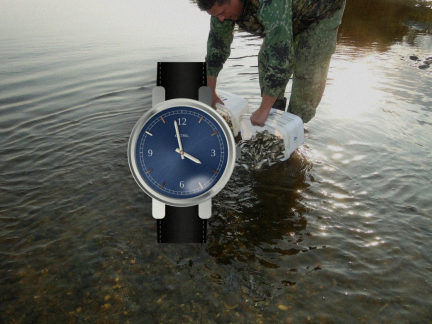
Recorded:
h=3 m=58
